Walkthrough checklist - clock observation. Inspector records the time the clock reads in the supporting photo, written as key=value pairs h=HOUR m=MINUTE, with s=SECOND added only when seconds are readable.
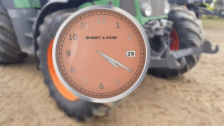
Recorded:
h=4 m=20
